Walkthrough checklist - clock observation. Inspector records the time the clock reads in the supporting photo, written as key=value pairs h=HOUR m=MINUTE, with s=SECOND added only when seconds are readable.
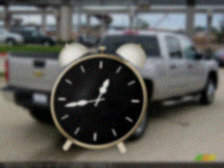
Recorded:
h=12 m=43
